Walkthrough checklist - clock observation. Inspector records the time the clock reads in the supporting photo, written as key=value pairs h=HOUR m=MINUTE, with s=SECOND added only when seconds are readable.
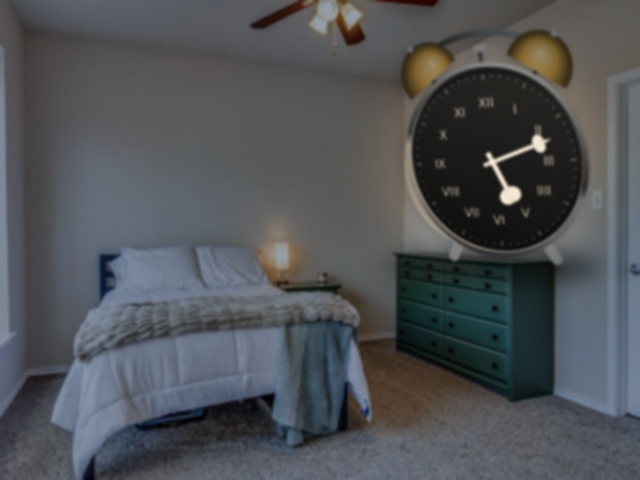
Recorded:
h=5 m=12
